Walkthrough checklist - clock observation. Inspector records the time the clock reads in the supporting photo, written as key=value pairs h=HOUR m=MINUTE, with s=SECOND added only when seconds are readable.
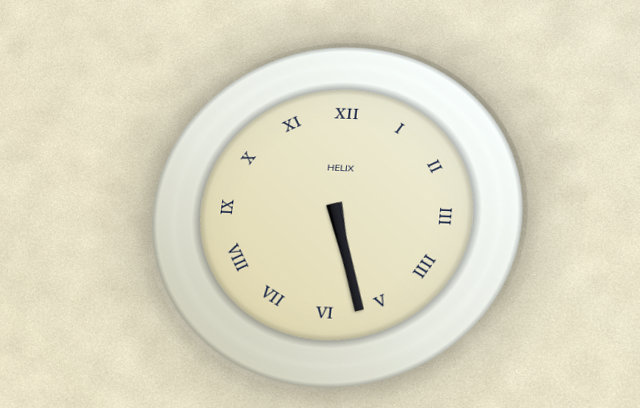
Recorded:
h=5 m=27
